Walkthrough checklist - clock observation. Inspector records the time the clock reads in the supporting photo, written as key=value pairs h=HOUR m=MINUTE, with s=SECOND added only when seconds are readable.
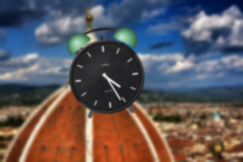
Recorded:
h=4 m=26
